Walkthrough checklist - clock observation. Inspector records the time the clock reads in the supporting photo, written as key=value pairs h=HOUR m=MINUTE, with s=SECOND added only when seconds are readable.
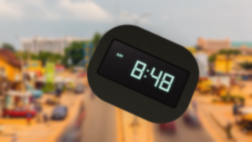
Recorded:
h=8 m=48
